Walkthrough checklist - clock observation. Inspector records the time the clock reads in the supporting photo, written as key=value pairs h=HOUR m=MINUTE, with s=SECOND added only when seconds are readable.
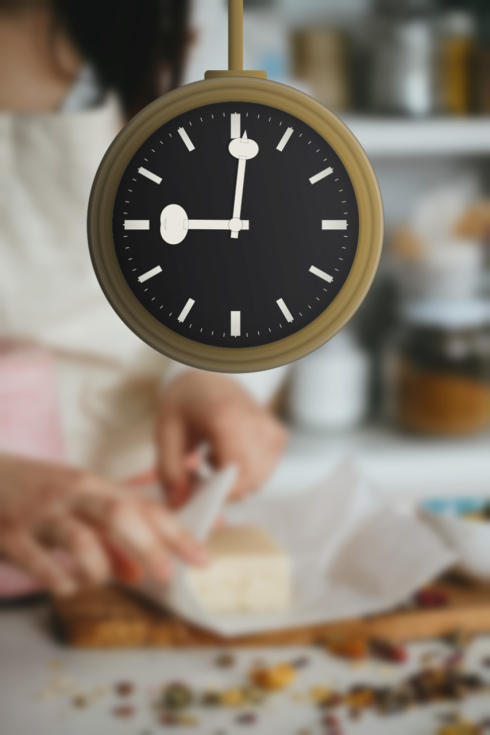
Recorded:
h=9 m=1
